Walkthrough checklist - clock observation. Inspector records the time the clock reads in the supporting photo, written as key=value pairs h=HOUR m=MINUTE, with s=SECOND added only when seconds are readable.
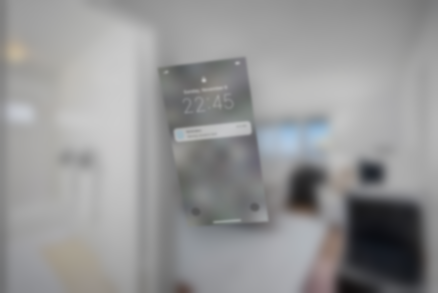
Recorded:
h=22 m=45
